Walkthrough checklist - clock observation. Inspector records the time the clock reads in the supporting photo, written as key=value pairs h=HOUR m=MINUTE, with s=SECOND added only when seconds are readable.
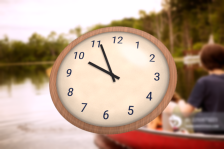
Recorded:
h=9 m=56
